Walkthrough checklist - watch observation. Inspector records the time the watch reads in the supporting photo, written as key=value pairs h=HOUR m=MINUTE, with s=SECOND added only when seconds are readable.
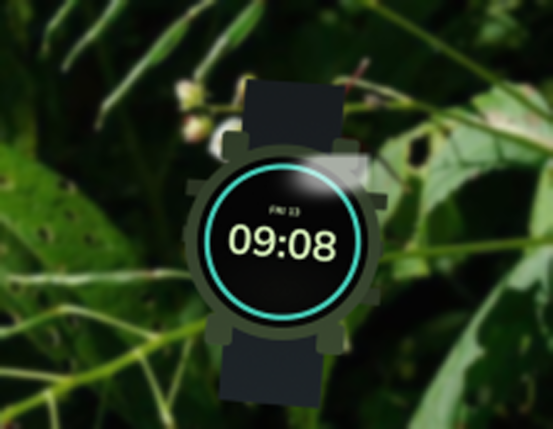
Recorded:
h=9 m=8
